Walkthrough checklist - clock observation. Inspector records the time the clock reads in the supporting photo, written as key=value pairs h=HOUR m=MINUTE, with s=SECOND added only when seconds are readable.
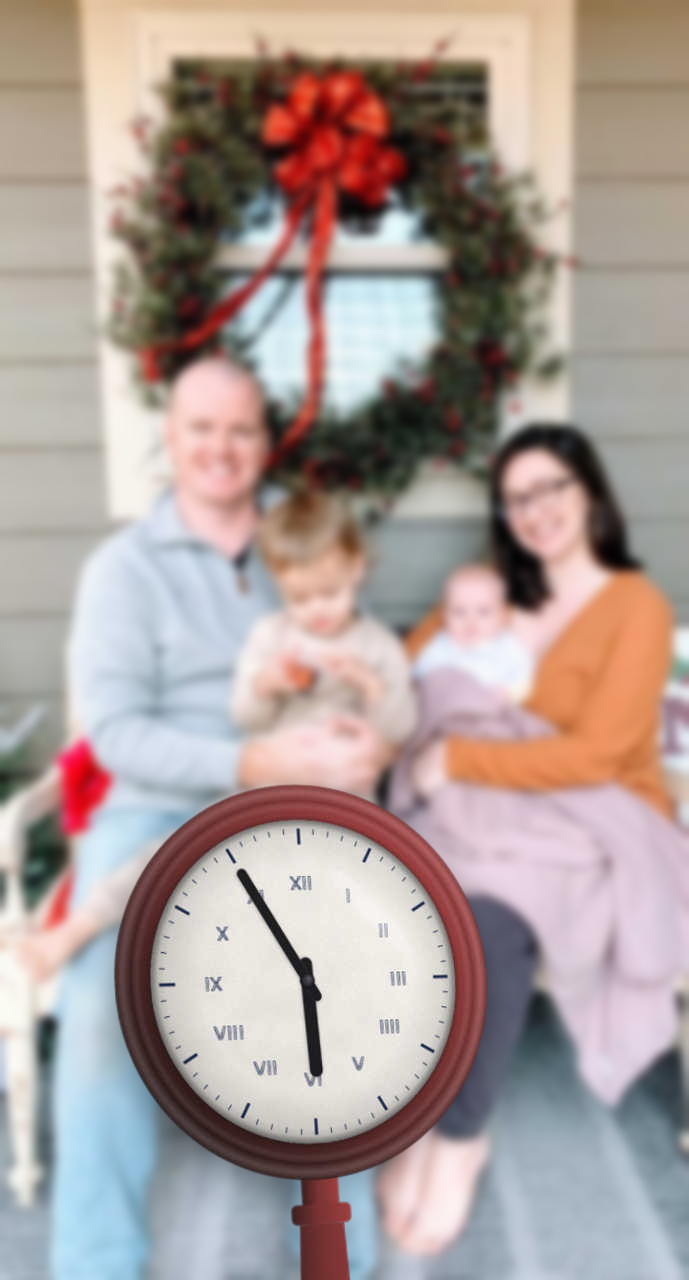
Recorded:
h=5 m=55
